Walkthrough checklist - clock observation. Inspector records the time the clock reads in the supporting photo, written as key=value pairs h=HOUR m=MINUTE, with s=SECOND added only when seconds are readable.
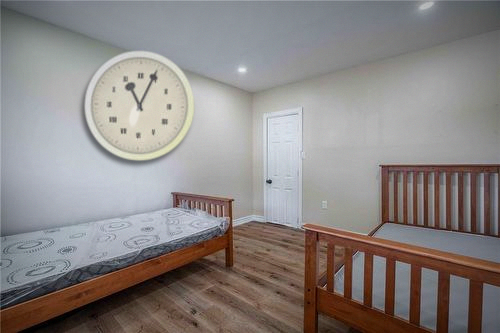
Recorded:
h=11 m=4
